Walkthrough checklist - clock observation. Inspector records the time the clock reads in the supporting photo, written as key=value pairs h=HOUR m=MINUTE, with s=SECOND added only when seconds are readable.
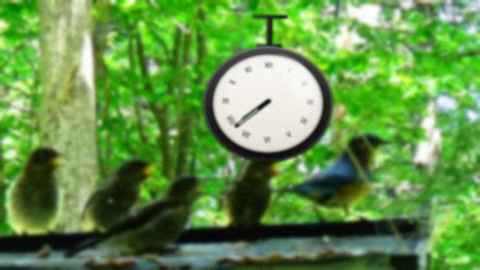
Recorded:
h=7 m=38
